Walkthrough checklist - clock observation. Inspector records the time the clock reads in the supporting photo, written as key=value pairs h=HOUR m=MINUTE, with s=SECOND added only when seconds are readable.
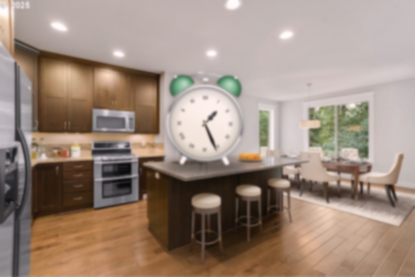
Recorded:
h=1 m=26
